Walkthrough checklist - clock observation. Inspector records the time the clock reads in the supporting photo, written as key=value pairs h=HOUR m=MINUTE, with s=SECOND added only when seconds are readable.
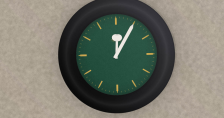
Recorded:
h=12 m=5
